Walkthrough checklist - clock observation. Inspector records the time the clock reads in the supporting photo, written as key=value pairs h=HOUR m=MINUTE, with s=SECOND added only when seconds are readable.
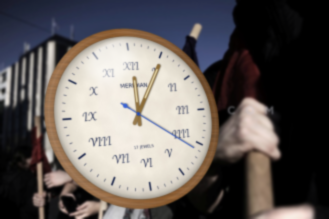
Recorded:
h=12 m=5 s=21
